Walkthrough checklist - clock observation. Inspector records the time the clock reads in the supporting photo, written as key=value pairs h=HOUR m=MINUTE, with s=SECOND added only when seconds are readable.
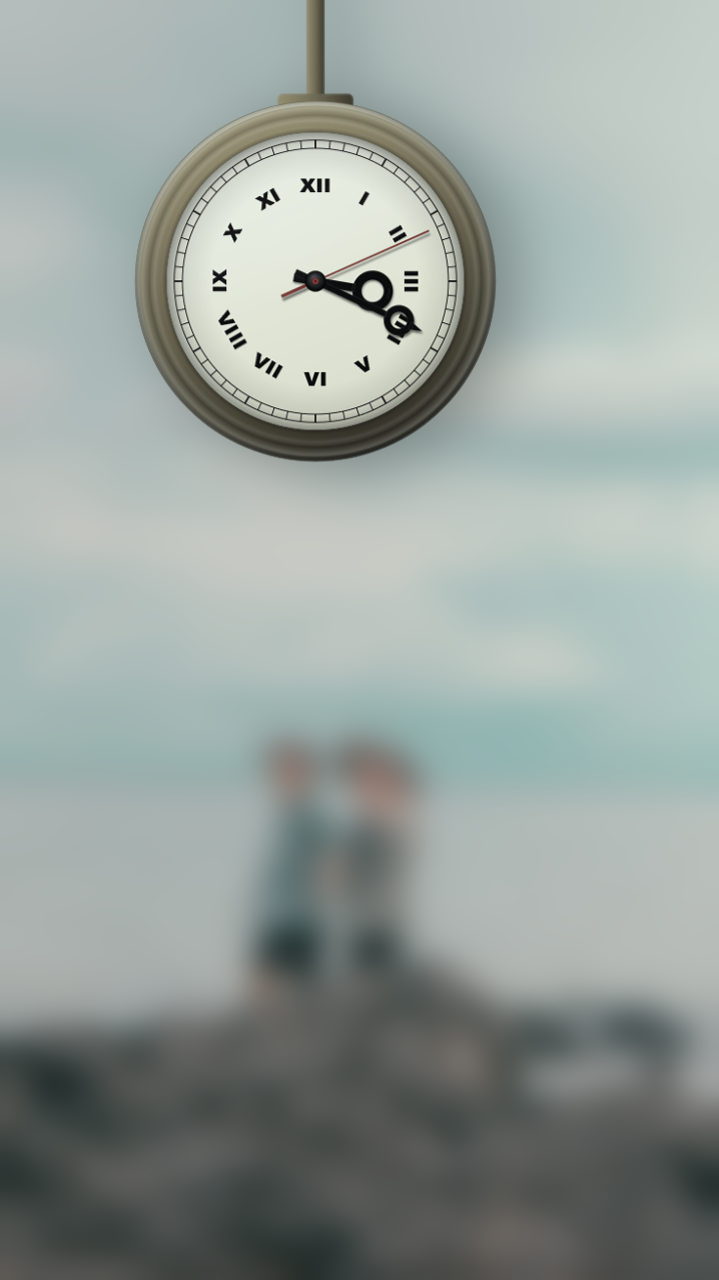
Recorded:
h=3 m=19 s=11
